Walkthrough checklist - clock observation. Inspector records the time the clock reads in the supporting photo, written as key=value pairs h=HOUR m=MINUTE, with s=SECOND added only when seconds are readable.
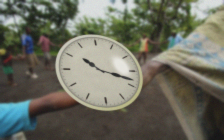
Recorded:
h=10 m=18
